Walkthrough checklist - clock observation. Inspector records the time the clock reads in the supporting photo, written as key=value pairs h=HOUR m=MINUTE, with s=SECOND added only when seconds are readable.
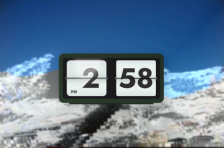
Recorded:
h=2 m=58
